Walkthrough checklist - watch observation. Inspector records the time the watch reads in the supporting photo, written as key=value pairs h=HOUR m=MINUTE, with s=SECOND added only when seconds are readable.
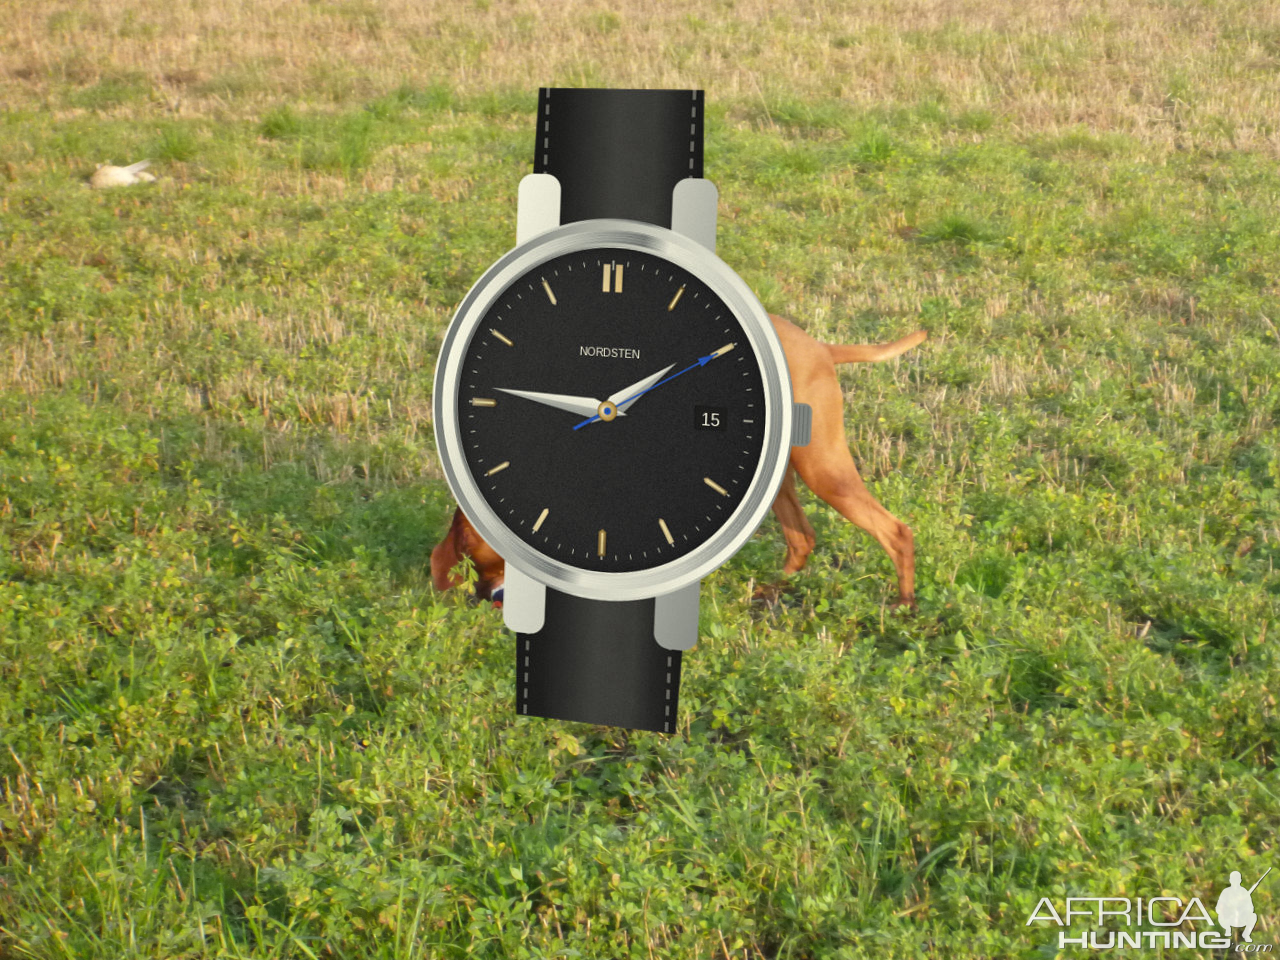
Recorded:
h=1 m=46 s=10
